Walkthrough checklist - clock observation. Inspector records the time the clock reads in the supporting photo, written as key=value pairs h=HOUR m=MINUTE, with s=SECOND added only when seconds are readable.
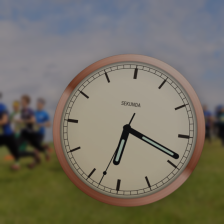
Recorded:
h=6 m=18 s=33
